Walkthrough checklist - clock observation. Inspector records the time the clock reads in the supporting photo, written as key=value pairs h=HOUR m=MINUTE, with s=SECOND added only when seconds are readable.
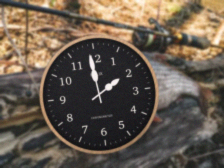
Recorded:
h=1 m=59
